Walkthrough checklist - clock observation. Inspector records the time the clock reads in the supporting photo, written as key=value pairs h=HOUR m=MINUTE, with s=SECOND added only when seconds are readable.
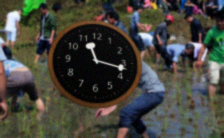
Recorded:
h=11 m=17
